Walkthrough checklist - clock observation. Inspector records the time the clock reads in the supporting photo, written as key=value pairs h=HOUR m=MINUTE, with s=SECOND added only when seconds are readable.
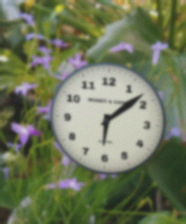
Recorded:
h=6 m=8
